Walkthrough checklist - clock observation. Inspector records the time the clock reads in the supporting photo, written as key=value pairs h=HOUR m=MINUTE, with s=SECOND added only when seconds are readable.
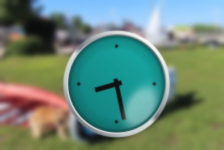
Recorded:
h=8 m=28
